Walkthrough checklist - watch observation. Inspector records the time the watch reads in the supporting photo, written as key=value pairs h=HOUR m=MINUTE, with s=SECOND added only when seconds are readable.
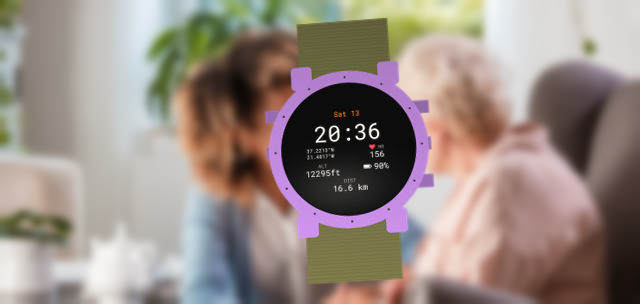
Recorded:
h=20 m=36
